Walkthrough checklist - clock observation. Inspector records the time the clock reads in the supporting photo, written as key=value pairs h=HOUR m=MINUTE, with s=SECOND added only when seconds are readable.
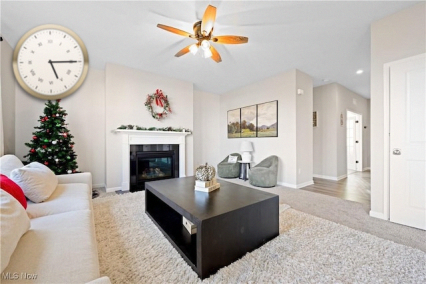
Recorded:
h=5 m=15
